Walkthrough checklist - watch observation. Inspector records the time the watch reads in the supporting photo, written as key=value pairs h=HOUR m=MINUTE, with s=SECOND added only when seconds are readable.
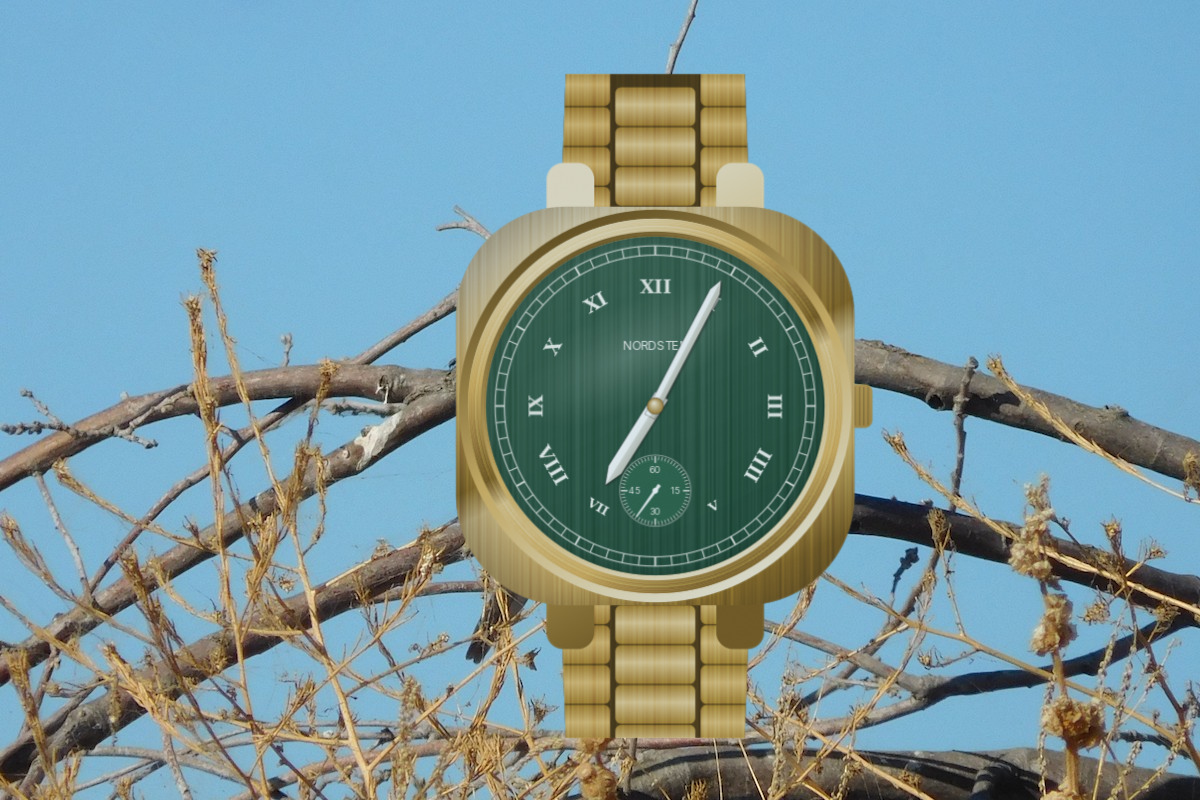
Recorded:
h=7 m=4 s=36
